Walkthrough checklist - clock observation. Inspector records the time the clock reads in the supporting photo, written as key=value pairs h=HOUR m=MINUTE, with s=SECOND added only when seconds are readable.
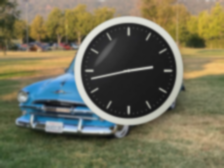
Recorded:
h=2 m=43
